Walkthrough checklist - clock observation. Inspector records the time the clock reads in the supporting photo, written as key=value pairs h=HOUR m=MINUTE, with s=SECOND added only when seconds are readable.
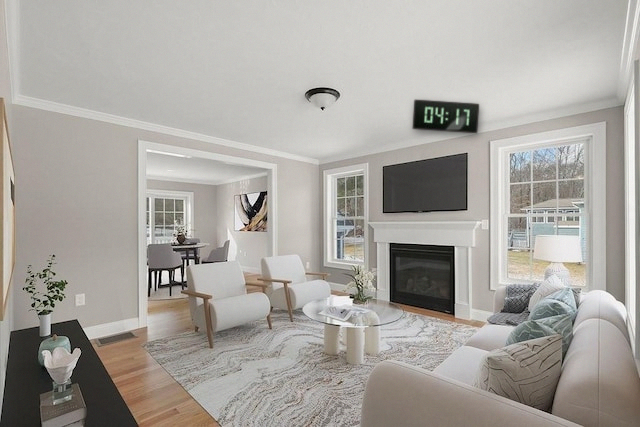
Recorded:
h=4 m=17
